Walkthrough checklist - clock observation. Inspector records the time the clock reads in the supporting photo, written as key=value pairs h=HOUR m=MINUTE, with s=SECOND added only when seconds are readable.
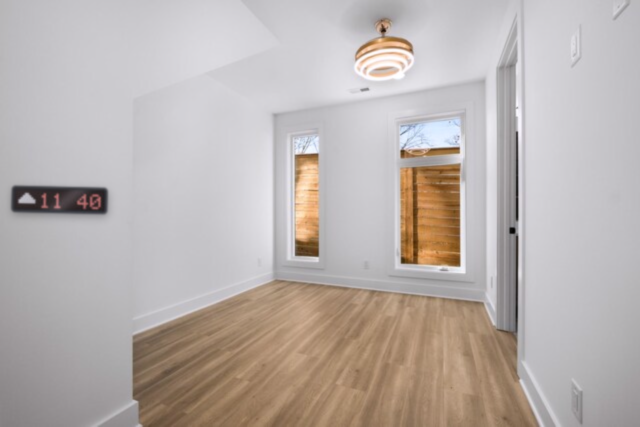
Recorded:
h=11 m=40
